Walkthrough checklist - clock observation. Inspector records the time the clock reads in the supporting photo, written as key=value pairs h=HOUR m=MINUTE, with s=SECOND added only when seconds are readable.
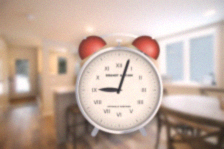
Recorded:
h=9 m=3
